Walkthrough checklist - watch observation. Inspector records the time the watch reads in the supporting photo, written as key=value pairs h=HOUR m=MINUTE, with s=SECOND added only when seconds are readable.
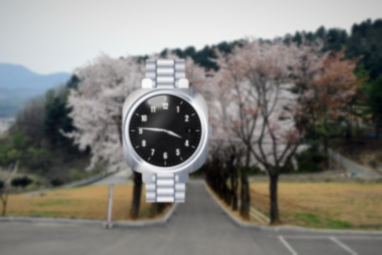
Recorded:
h=3 m=46
